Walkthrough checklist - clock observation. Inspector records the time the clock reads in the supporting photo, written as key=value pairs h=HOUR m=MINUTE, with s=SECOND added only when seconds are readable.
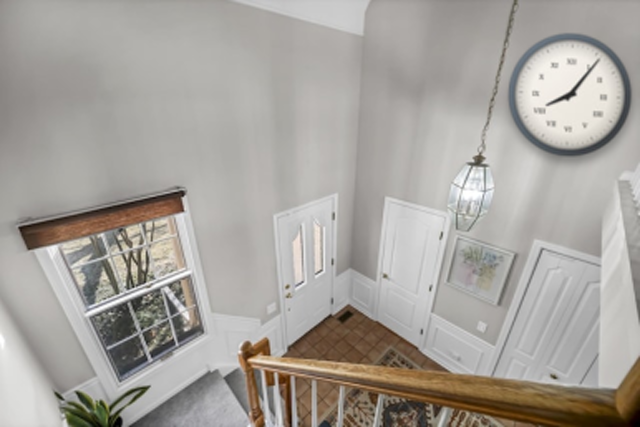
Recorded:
h=8 m=6
